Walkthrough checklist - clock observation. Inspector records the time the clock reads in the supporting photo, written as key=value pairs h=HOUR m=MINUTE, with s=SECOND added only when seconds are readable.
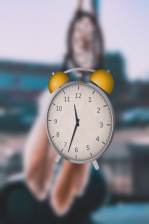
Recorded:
h=11 m=33
